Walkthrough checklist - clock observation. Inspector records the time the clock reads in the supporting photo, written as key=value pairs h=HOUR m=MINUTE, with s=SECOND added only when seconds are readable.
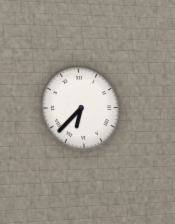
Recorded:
h=6 m=38
